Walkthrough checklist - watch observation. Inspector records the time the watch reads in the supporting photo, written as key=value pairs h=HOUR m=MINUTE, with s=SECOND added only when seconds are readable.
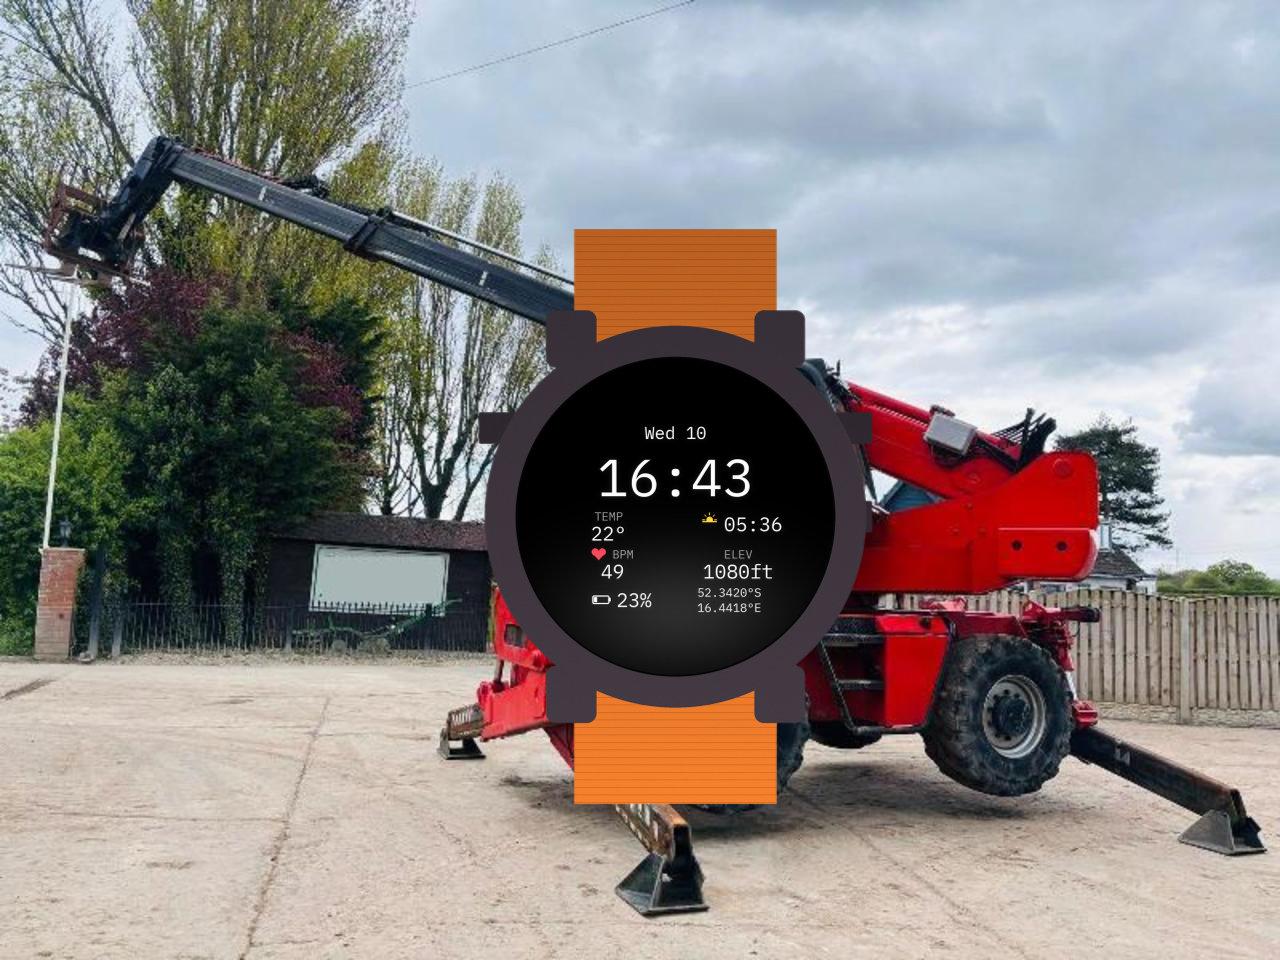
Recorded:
h=16 m=43
